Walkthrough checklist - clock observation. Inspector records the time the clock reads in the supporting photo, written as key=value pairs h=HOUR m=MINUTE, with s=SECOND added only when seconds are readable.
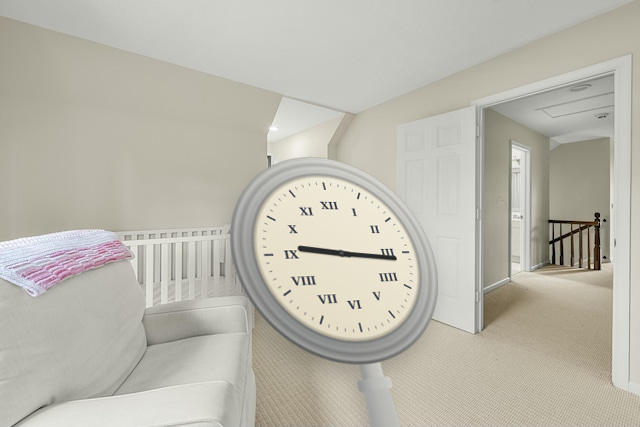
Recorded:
h=9 m=16
